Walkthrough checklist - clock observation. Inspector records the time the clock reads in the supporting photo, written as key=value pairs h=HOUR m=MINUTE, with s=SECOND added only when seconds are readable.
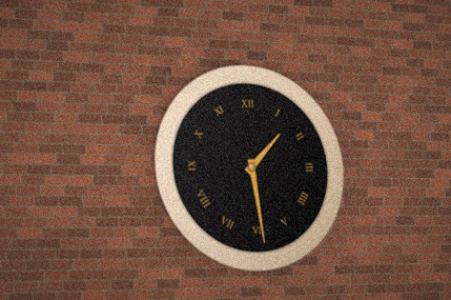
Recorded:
h=1 m=29
